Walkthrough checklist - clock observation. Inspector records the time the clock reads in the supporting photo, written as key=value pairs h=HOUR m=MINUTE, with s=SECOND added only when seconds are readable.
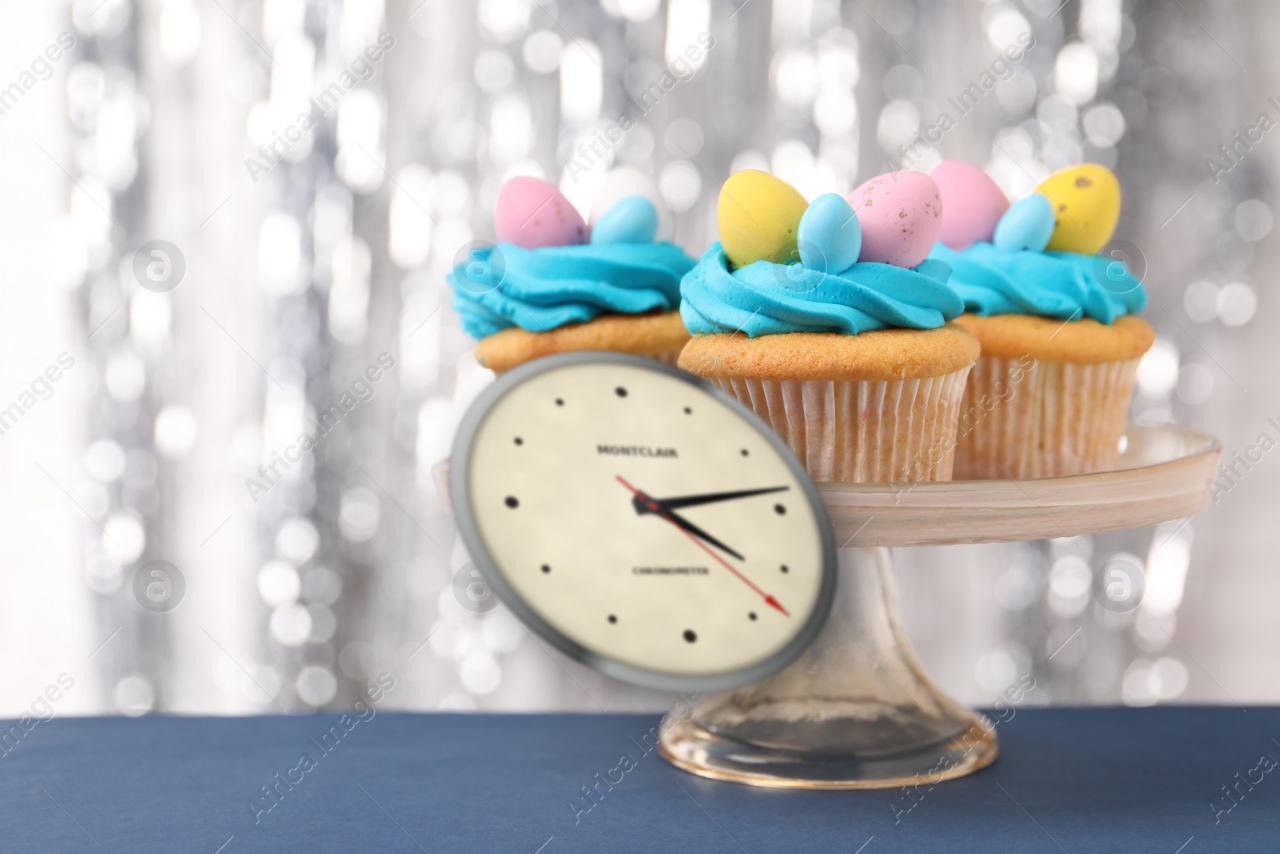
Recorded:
h=4 m=13 s=23
